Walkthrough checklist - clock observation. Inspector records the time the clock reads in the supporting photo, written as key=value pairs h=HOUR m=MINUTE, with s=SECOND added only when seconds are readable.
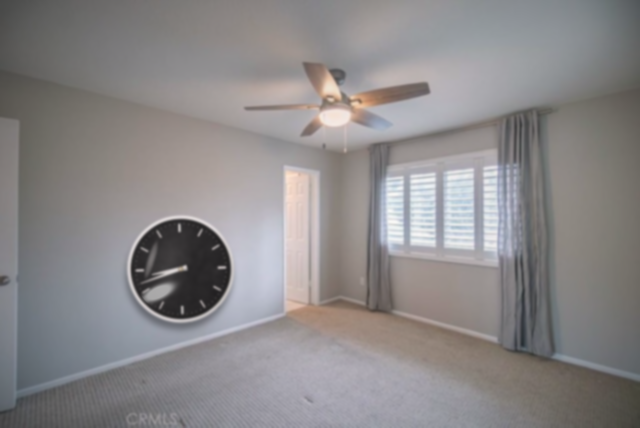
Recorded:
h=8 m=42
